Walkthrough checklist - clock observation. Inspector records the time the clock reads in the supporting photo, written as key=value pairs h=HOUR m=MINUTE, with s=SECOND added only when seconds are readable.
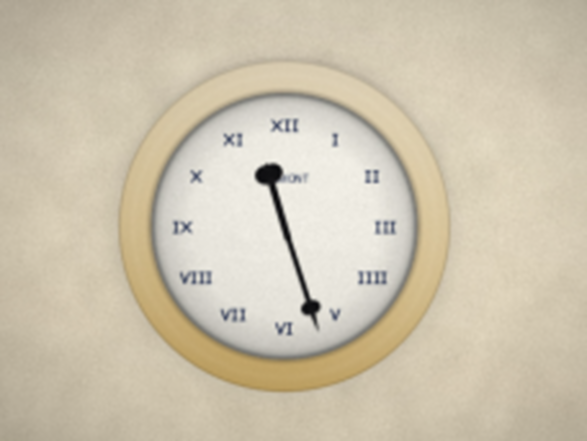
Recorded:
h=11 m=27
